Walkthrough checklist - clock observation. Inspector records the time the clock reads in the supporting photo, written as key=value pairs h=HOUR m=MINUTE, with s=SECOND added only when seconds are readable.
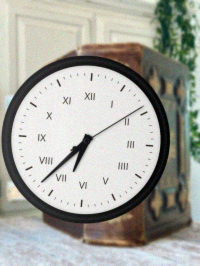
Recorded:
h=6 m=37 s=9
